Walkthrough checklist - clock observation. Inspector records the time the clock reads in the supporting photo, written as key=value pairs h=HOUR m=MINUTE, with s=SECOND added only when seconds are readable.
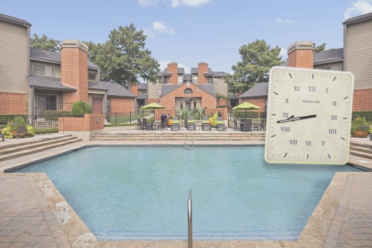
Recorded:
h=8 m=43
